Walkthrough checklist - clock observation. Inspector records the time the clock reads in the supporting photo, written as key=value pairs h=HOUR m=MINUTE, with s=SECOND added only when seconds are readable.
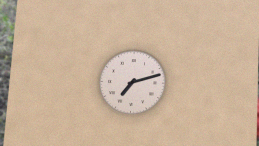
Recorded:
h=7 m=12
